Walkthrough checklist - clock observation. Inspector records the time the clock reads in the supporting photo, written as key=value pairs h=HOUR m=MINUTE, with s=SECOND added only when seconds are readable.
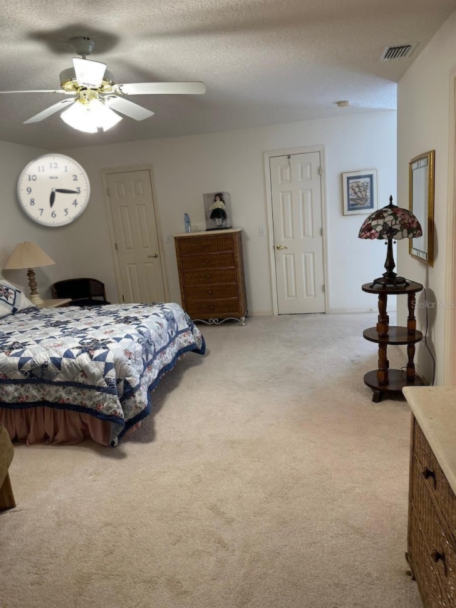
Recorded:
h=6 m=16
